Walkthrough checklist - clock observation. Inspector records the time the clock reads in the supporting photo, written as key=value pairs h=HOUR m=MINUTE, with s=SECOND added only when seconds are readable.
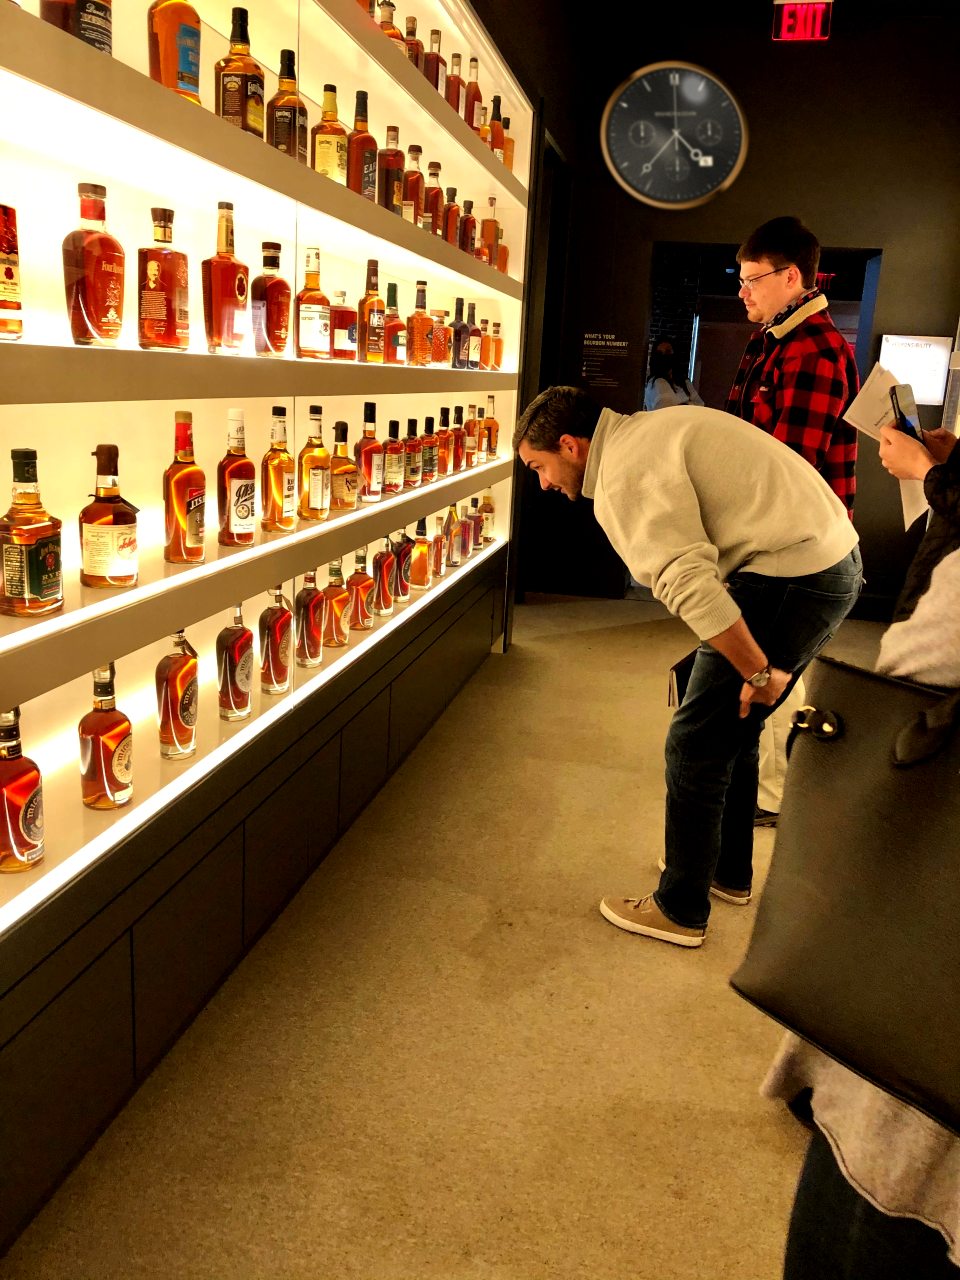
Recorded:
h=4 m=37
